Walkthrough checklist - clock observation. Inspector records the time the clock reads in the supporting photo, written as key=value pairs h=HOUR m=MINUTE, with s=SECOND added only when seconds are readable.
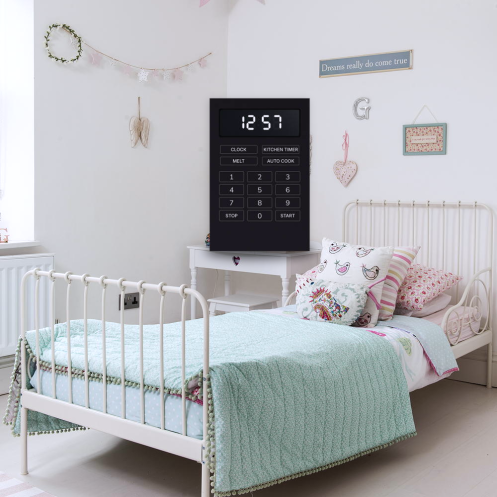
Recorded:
h=12 m=57
